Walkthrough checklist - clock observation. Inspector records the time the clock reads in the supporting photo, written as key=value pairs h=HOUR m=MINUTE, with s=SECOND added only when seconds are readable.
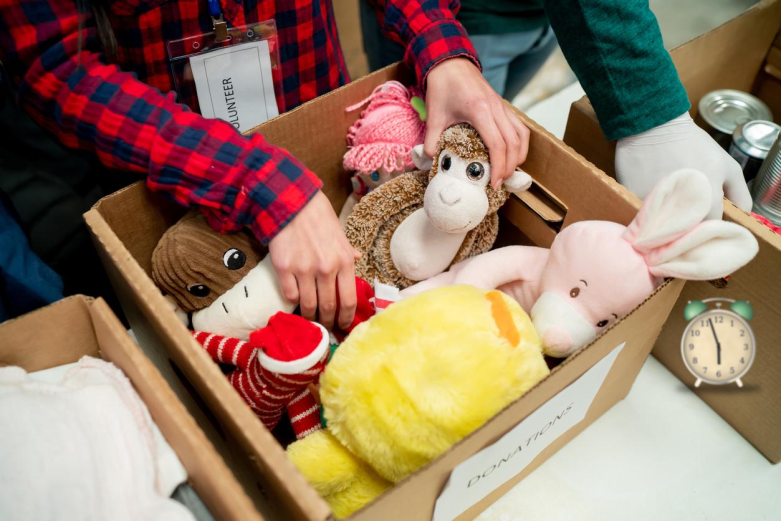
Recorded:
h=5 m=57
